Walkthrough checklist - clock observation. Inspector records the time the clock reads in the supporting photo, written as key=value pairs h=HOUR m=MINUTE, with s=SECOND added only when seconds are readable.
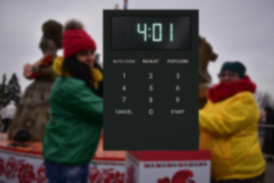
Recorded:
h=4 m=1
